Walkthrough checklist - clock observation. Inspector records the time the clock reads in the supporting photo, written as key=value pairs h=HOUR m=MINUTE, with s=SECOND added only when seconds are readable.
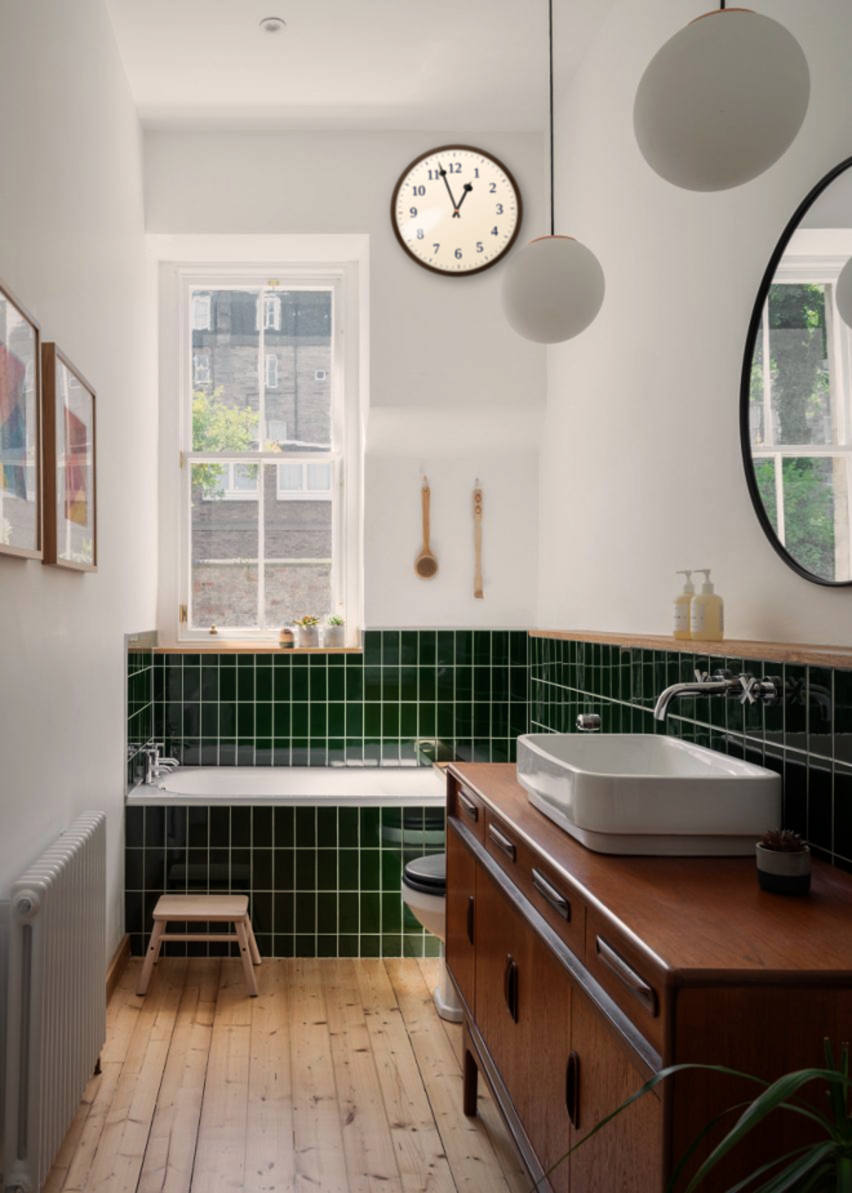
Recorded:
h=12 m=57
